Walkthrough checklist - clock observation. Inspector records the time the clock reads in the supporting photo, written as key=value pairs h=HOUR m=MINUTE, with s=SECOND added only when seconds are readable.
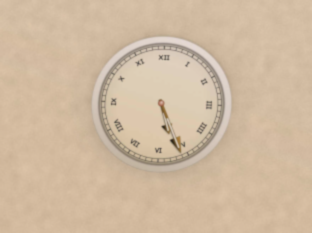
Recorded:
h=5 m=26
